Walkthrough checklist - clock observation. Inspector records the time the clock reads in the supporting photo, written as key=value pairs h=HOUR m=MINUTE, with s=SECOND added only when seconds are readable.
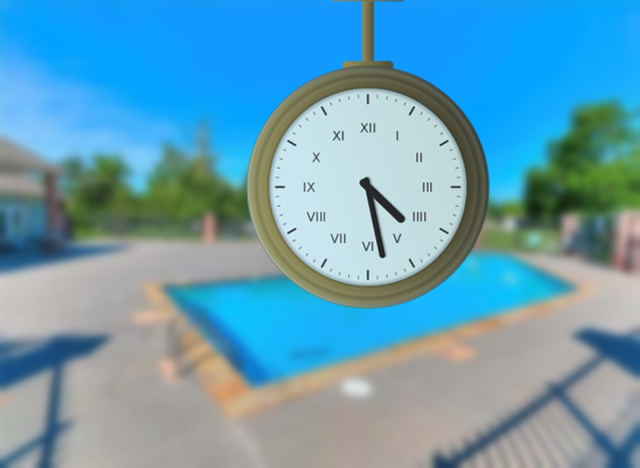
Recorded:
h=4 m=28
